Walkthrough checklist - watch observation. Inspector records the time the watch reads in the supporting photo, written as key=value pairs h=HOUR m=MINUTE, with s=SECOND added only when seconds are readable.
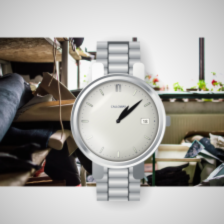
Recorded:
h=1 m=8
